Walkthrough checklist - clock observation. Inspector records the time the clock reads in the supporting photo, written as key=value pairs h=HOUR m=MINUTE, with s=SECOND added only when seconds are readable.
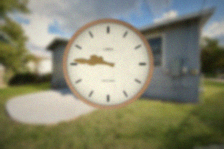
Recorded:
h=9 m=46
